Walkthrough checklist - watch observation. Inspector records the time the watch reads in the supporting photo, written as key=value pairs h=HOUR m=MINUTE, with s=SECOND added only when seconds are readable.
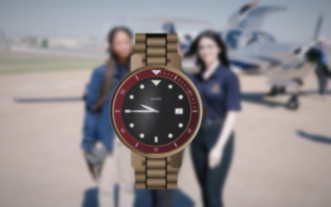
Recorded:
h=9 m=45
